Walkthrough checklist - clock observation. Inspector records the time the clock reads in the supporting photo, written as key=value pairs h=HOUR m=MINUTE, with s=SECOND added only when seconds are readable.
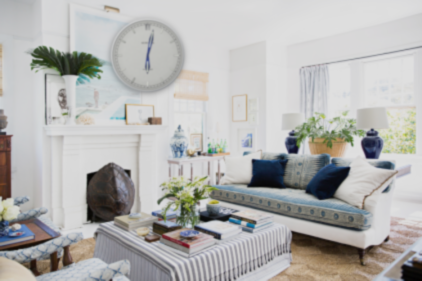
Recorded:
h=6 m=2
